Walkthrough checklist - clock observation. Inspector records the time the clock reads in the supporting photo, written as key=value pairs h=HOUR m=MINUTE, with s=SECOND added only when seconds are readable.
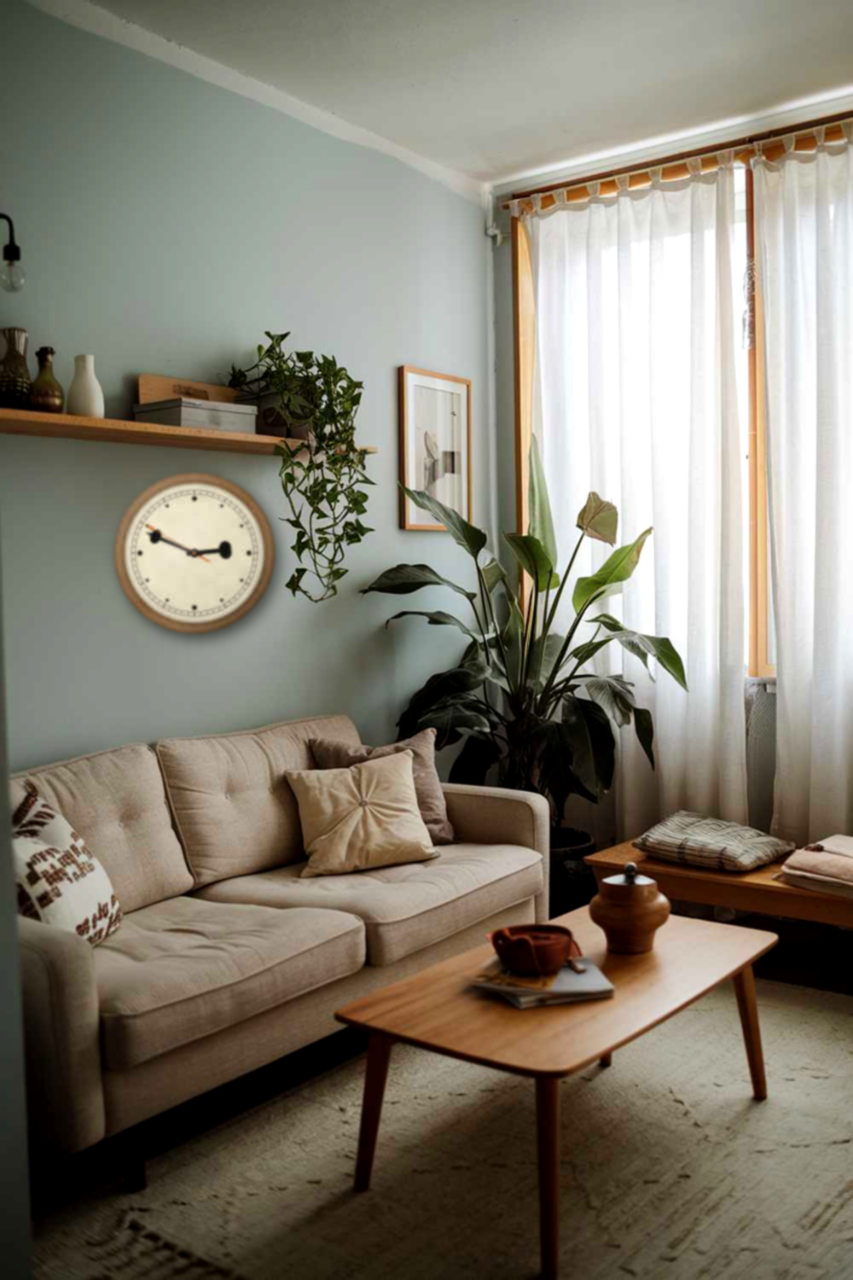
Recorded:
h=2 m=48 s=50
